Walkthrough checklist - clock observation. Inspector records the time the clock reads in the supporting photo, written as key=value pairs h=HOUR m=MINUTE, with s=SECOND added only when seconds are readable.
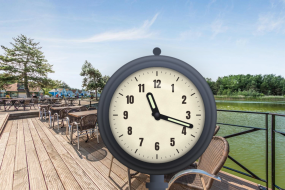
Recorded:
h=11 m=18
